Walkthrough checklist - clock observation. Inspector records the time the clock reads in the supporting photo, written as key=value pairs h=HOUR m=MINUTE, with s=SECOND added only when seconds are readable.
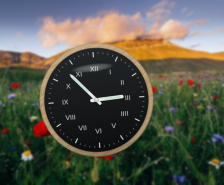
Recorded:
h=2 m=53
